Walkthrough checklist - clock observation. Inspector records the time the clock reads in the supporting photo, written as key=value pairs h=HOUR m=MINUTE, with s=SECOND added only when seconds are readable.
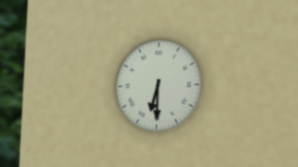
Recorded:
h=6 m=30
